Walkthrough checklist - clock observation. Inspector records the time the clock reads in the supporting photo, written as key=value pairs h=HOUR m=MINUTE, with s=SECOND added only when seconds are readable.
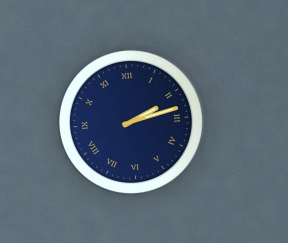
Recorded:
h=2 m=13
